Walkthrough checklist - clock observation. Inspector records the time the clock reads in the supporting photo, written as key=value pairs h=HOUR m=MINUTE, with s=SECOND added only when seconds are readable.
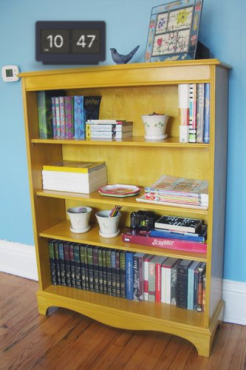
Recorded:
h=10 m=47
